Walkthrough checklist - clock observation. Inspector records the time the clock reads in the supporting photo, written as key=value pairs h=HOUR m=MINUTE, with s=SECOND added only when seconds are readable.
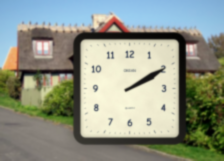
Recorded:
h=2 m=10
